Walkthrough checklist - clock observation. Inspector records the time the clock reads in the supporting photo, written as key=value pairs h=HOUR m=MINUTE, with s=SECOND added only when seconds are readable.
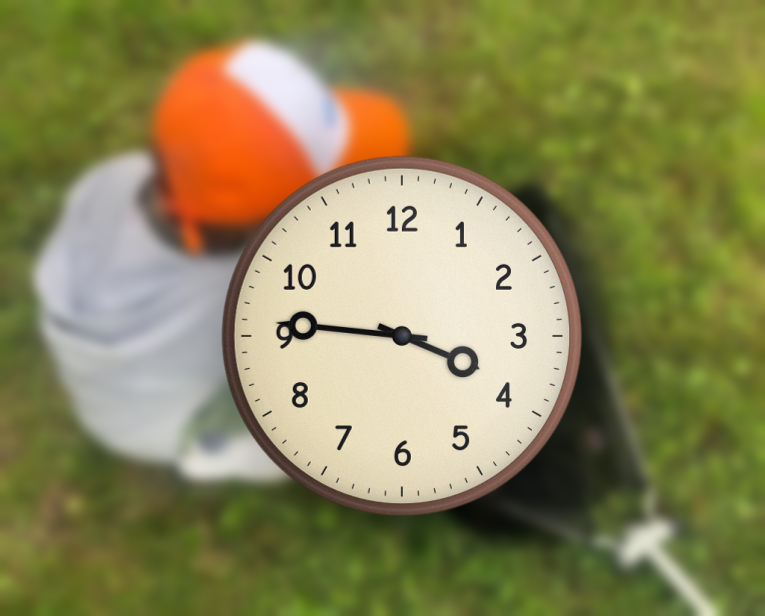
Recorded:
h=3 m=46
